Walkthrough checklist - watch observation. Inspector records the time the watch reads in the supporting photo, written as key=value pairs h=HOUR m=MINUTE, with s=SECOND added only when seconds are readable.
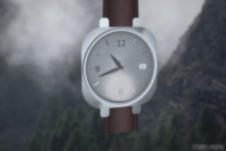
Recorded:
h=10 m=42
